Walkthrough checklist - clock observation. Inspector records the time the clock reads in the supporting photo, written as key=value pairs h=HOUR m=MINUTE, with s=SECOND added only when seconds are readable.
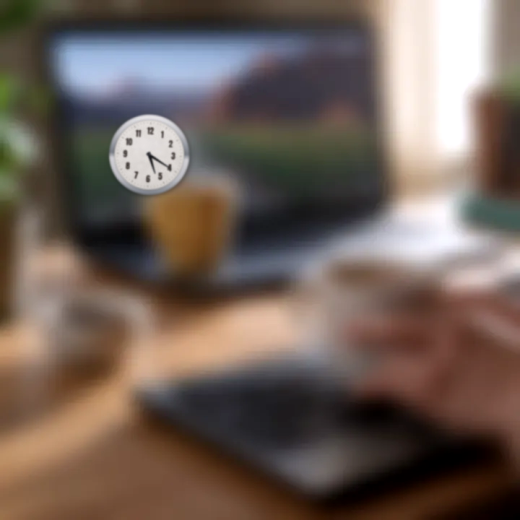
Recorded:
h=5 m=20
